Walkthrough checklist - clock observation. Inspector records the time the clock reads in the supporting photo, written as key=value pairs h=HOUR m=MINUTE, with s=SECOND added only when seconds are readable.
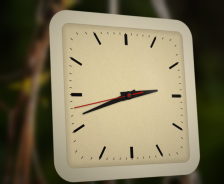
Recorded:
h=2 m=41 s=43
